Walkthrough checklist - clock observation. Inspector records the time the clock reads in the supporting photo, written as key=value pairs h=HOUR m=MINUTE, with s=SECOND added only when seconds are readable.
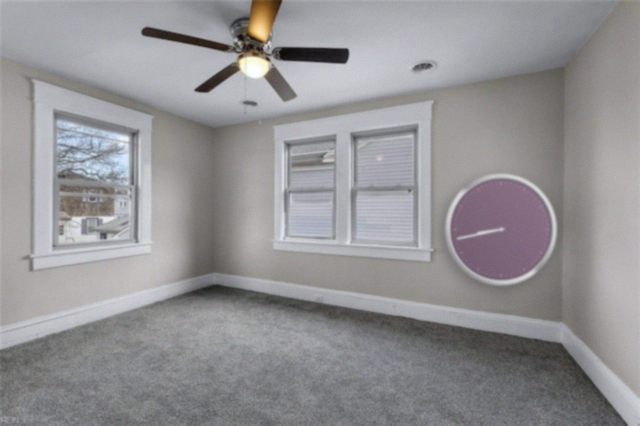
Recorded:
h=8 m=43
